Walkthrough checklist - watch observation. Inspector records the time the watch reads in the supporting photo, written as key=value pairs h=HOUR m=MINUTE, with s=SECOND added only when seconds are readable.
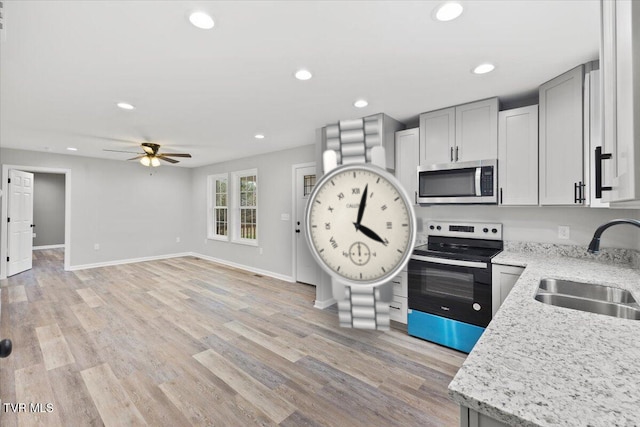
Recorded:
h=4 m=3
